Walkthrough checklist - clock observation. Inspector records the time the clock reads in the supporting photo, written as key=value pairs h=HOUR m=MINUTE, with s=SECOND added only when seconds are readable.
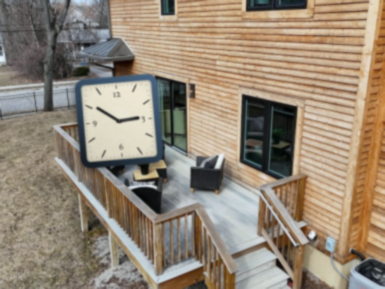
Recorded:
h=2 m=51
